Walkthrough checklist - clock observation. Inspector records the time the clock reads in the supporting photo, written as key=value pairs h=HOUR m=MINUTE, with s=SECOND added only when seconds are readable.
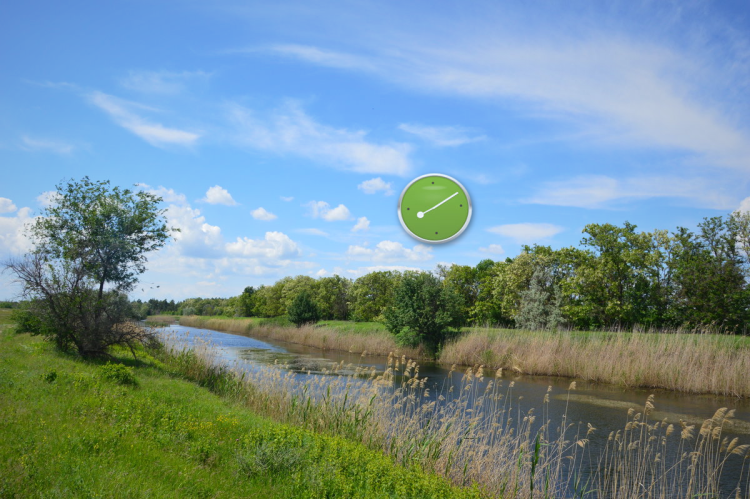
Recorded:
h=8 m=10
